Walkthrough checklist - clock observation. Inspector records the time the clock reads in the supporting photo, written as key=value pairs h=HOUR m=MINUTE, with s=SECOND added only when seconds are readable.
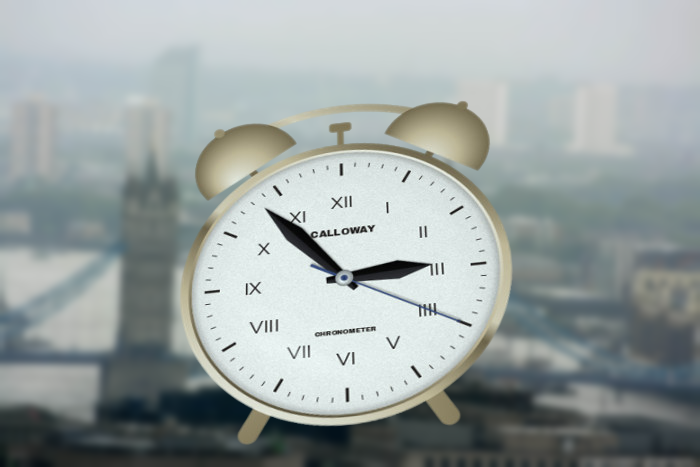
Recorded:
h=2 m=53 s=20
